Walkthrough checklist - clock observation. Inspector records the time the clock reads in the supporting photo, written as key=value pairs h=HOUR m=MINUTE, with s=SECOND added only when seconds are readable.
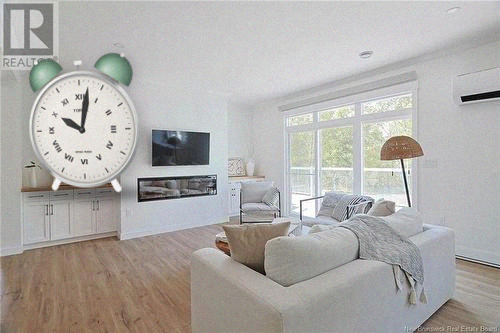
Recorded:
h=10 m=2
